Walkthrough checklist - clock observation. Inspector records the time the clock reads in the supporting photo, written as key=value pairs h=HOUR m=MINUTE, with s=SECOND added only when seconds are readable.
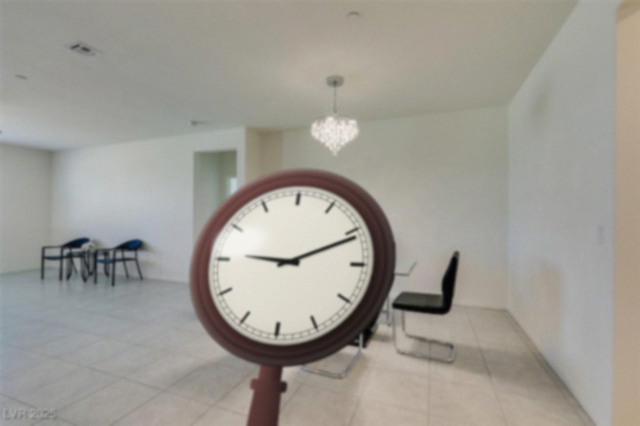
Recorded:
h=9 m=11
